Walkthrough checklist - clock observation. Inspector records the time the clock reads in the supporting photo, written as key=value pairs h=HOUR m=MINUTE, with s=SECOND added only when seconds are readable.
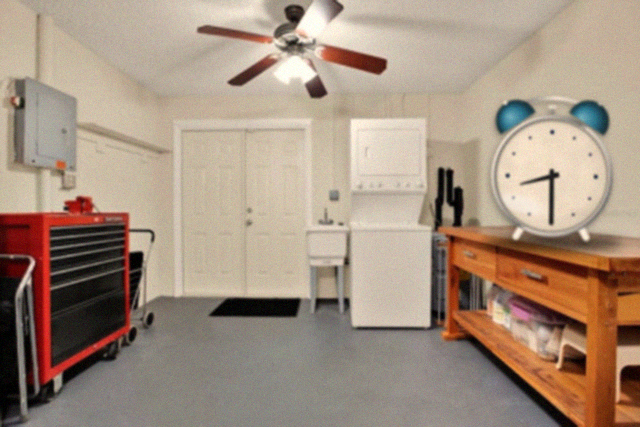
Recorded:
h=8 m=30
